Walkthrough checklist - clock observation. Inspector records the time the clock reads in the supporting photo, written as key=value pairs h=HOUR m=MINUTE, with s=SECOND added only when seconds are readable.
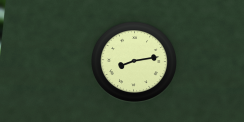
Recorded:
h=8 m=13
